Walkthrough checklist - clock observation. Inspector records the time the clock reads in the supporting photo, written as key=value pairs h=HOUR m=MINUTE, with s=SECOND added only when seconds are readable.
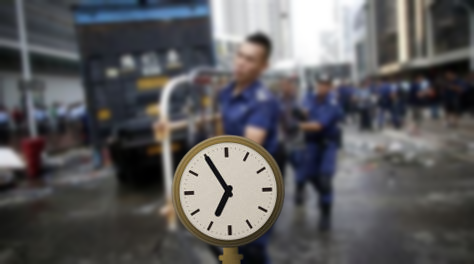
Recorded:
h=6 m=55
